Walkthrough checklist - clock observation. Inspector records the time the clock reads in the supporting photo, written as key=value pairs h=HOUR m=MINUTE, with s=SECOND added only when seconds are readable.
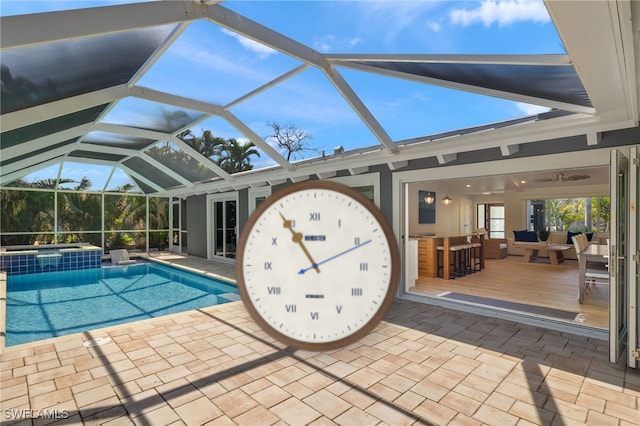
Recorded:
h=10 m=54 s=11
